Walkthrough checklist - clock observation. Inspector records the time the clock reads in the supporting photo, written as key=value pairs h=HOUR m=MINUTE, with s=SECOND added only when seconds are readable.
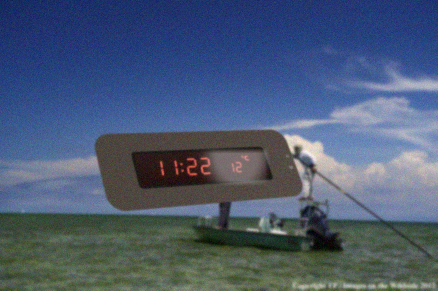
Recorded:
h=11 m=22
